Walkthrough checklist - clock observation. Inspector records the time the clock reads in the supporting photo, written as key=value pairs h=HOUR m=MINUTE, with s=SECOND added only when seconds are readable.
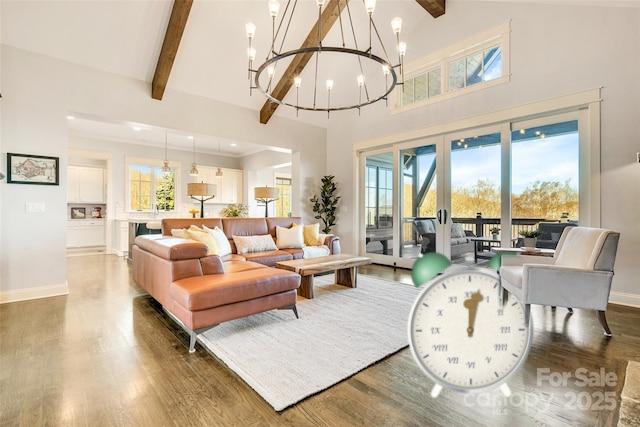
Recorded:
h=12 m=2
